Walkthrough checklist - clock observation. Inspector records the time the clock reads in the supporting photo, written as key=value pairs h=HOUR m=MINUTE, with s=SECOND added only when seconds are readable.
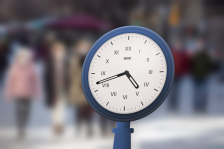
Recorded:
h=4 m=42
